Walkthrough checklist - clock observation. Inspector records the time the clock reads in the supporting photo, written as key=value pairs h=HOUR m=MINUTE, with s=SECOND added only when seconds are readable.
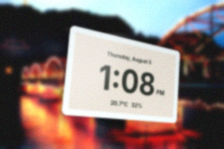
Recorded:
h=1 m=8
